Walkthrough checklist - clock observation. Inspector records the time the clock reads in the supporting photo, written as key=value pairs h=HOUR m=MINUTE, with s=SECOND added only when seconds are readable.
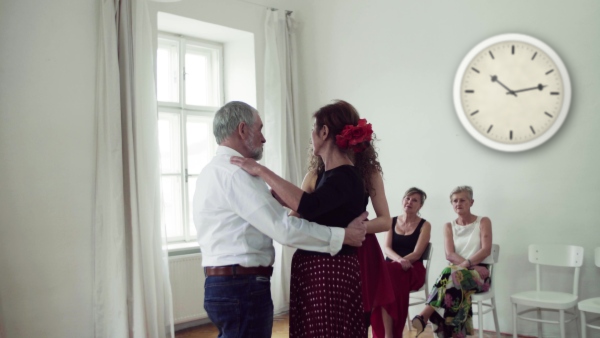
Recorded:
h=10 m=13
